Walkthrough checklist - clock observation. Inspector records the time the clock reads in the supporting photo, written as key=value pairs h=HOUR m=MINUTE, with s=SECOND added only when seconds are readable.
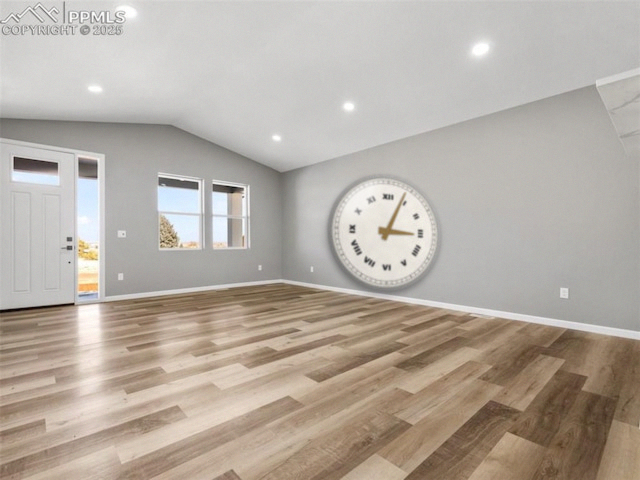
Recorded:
h=3 m=4
